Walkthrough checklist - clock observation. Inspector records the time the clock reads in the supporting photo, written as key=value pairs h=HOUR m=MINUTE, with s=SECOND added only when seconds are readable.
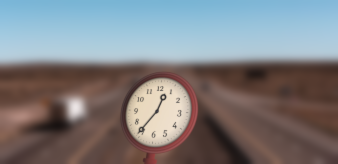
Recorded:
h=12 m=36
